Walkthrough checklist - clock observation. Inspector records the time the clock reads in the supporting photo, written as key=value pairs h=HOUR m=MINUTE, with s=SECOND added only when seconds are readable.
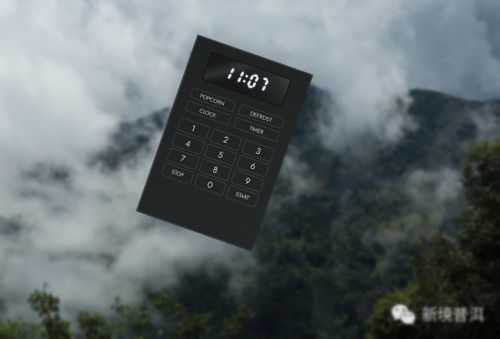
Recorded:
h=11 m=7
